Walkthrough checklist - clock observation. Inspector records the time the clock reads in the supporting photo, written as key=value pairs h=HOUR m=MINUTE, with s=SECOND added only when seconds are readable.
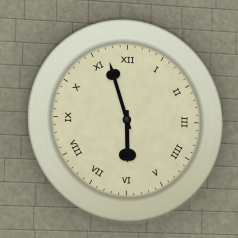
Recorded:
h=5 m=57
